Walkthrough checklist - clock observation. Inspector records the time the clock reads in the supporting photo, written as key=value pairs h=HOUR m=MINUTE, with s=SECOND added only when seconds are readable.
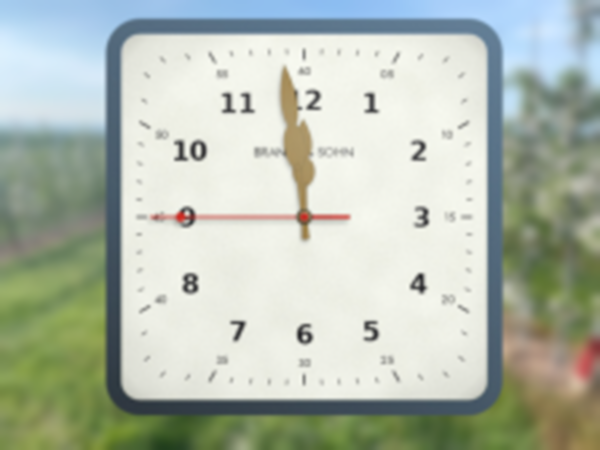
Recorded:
h=11 m=58 s=45
